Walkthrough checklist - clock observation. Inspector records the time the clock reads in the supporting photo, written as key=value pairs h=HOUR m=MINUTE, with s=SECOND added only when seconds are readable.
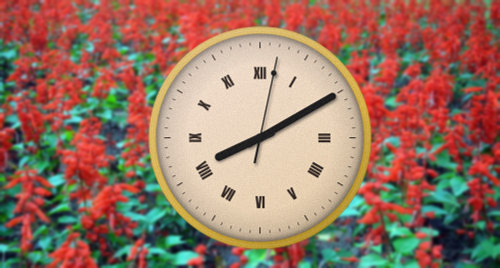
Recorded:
h=8 m=10 s=2
